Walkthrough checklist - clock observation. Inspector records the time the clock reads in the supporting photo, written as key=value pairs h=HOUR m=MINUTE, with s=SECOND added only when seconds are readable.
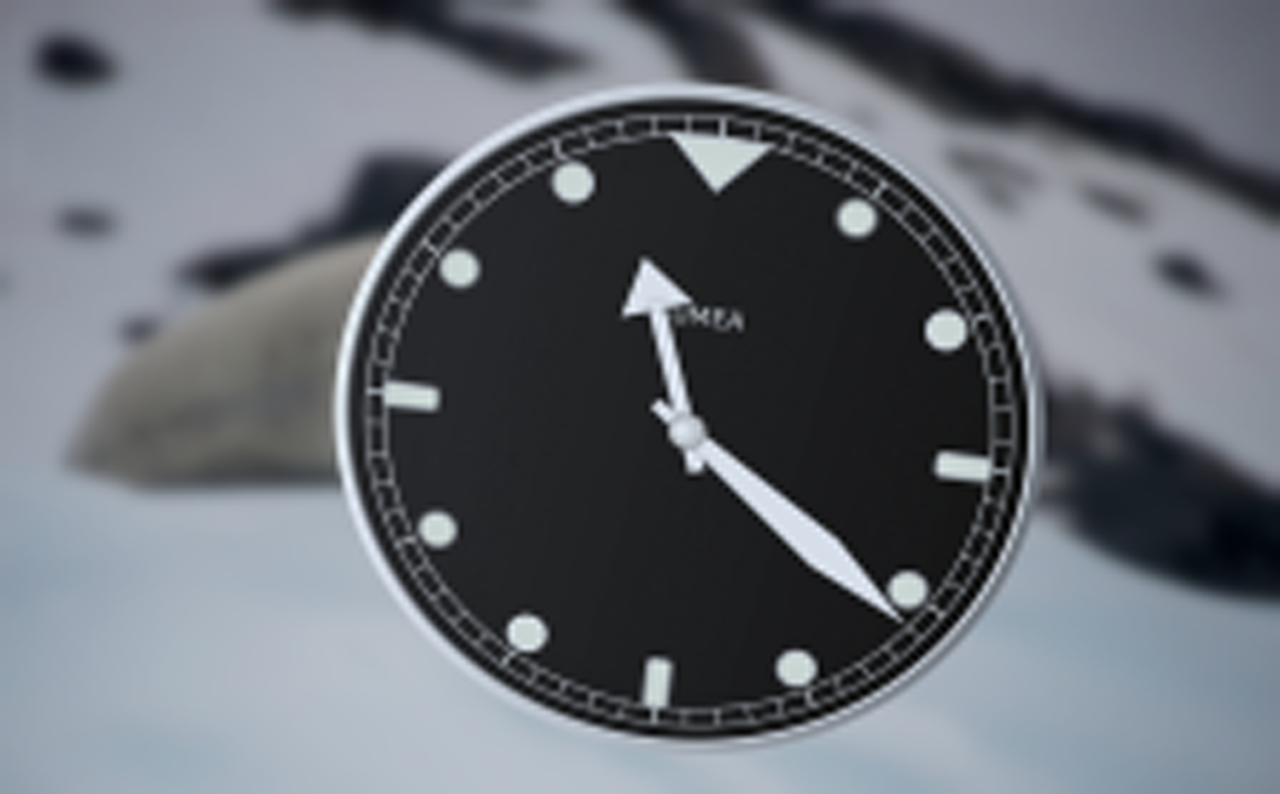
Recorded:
h=11 m=21
